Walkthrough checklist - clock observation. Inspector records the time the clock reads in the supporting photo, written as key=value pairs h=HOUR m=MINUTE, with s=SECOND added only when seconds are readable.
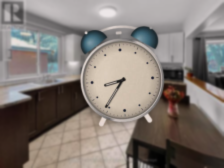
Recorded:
h=8 m=36
